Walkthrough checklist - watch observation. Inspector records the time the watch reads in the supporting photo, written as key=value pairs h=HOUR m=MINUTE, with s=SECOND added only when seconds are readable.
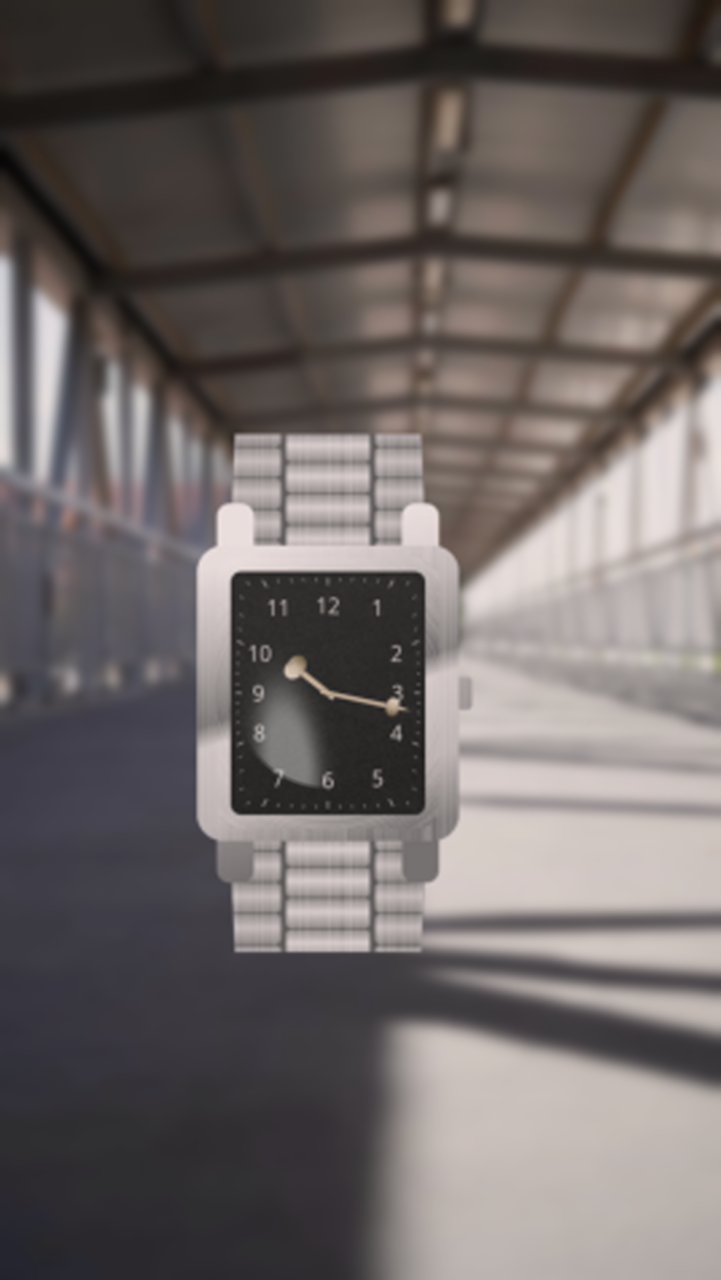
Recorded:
h=10 m=17
